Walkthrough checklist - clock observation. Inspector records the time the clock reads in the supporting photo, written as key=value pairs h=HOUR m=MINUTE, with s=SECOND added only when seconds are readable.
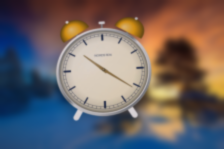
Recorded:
h=10 m=21
